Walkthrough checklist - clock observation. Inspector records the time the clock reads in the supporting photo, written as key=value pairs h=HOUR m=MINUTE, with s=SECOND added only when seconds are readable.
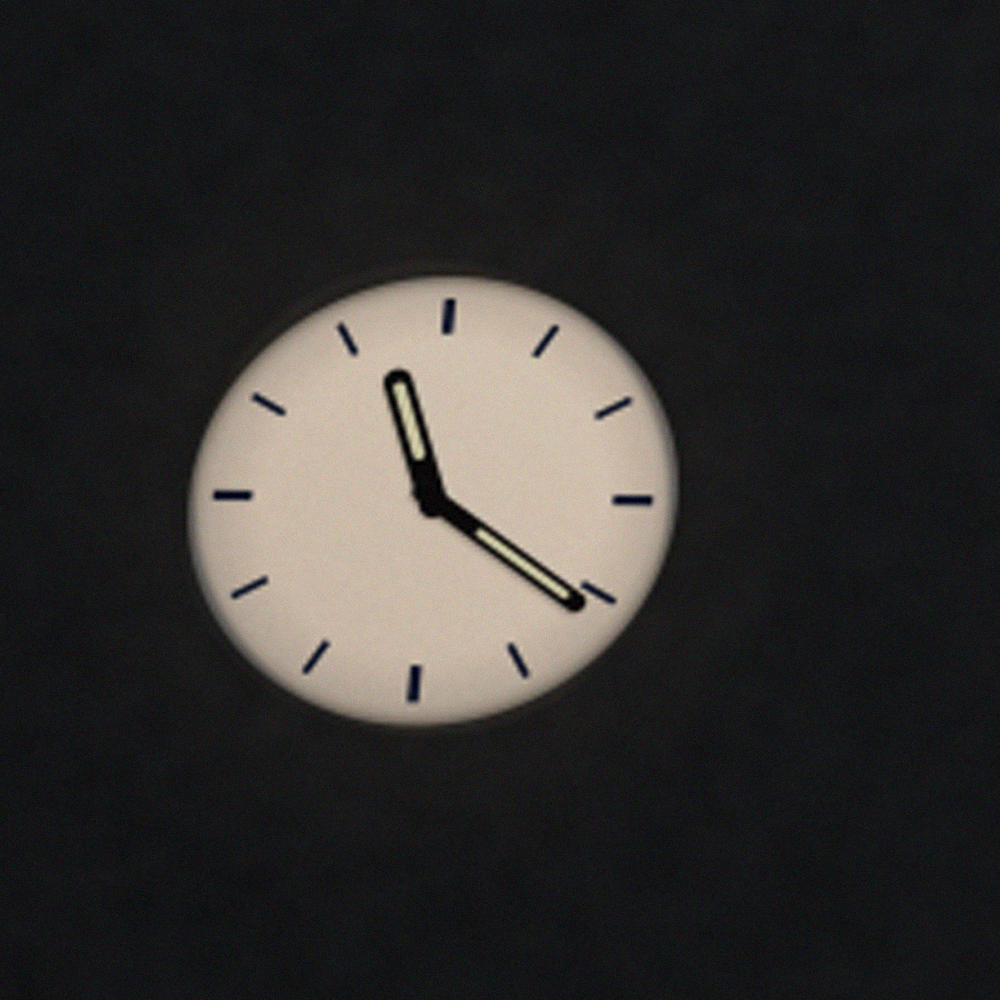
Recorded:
h=11 m=21
